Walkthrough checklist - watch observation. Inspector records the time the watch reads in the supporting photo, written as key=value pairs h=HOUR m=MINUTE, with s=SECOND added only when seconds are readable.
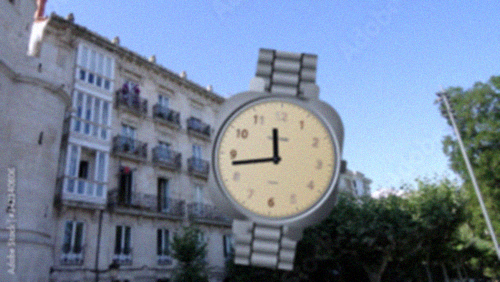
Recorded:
h=11 m=43
